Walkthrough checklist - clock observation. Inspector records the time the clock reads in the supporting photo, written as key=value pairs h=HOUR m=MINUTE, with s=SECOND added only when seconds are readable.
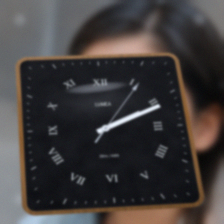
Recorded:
h=2 m=11 s=6
